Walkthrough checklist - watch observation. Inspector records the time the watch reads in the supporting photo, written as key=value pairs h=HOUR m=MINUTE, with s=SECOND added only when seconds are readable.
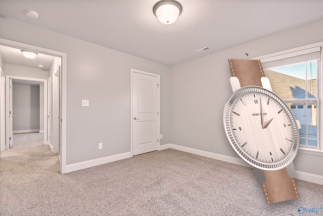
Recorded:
h=2 m=2
